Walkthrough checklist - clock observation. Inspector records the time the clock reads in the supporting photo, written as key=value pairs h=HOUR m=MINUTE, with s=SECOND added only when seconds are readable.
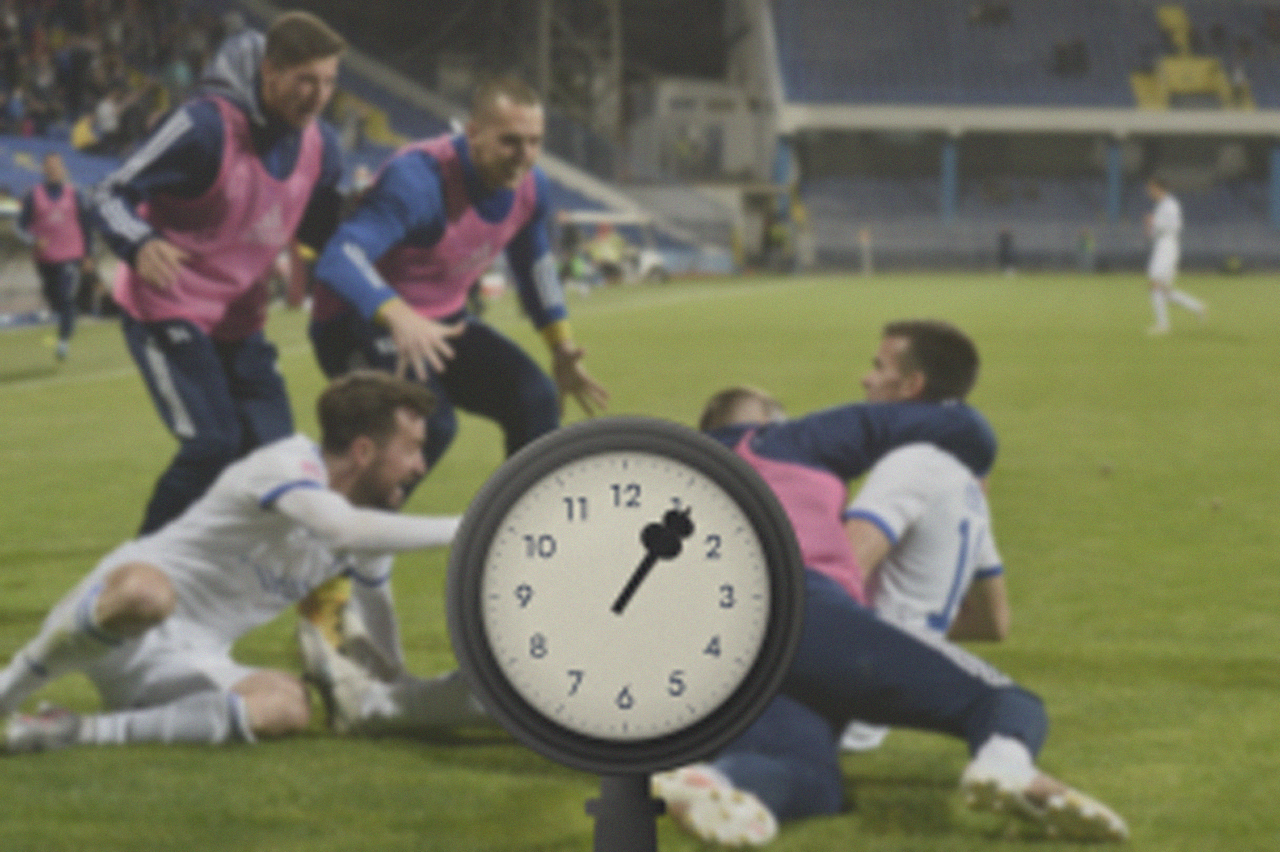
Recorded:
h=1 m=6
